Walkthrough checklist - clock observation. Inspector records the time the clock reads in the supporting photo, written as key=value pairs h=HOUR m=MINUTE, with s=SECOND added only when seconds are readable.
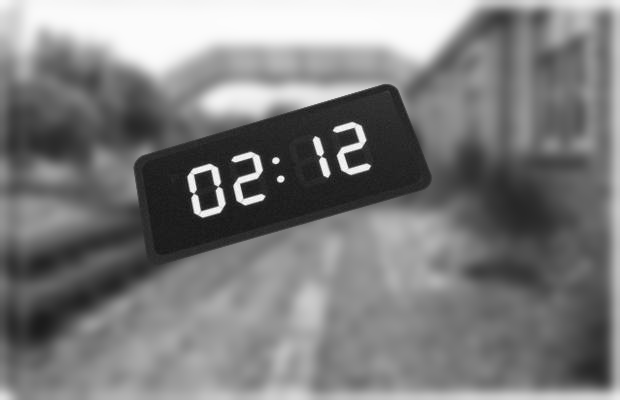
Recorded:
h=2 m=12
